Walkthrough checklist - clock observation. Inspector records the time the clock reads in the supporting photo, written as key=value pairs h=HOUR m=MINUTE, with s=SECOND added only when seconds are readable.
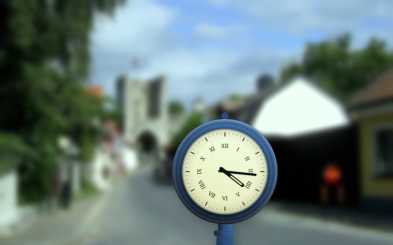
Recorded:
h=4 m=16
